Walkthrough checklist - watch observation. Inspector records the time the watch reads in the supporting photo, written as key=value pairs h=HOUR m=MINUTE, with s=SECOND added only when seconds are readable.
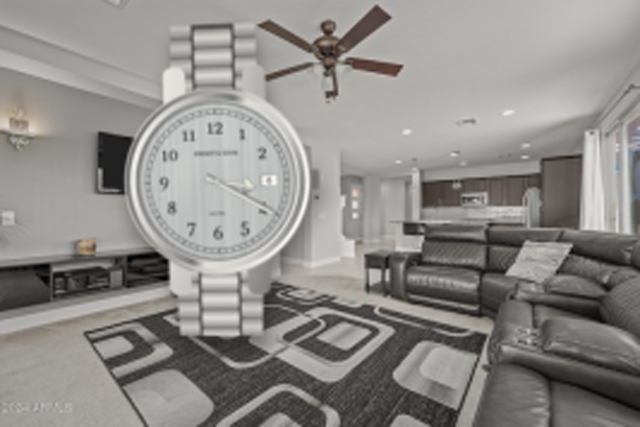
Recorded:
h=3 m=20
